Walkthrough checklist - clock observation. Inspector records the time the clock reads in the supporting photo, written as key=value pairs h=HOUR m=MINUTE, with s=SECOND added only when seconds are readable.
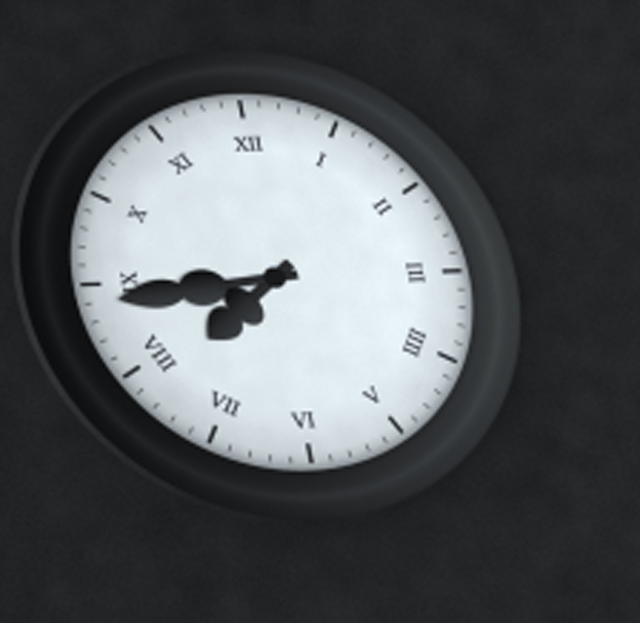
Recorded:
h=7 m=44
